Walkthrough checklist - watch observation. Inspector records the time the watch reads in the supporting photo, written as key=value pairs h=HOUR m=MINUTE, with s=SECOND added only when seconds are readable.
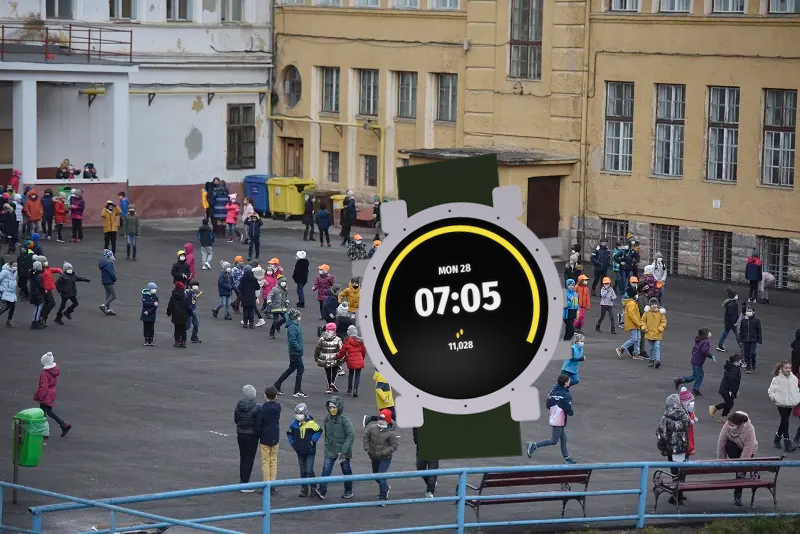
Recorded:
h=7 m=5
